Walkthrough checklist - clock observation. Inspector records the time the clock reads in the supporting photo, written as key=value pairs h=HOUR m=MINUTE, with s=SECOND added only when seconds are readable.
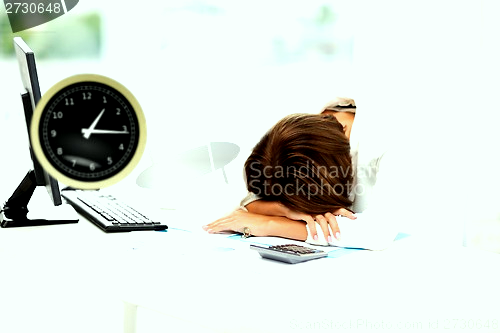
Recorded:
h=1 m=16
